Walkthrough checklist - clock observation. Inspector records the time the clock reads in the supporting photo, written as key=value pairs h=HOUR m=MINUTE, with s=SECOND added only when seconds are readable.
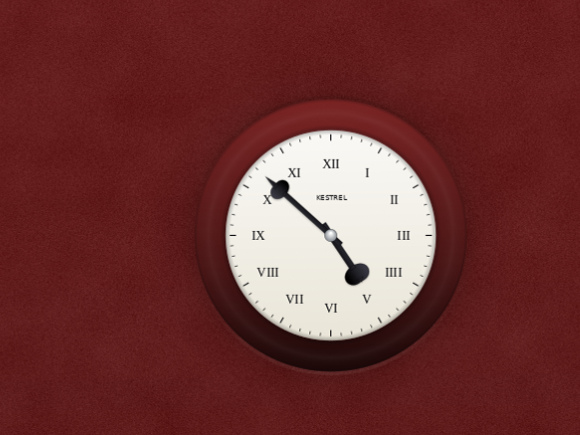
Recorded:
h=4 m=52
